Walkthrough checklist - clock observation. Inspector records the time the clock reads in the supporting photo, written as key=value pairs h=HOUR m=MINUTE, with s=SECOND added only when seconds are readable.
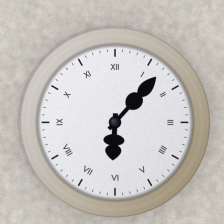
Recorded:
h=6 m=7
